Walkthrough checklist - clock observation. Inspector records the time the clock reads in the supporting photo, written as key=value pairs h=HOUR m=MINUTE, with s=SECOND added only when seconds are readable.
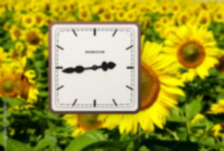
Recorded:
h=2 m=44
